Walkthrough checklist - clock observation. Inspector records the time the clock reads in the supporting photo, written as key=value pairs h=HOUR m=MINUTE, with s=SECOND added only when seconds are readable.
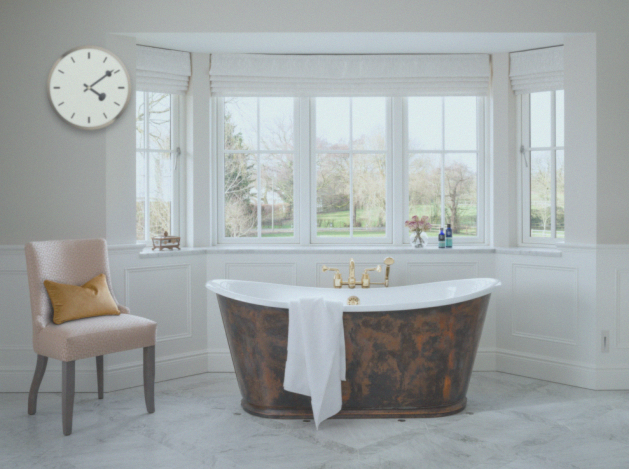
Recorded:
h=4 m=9
